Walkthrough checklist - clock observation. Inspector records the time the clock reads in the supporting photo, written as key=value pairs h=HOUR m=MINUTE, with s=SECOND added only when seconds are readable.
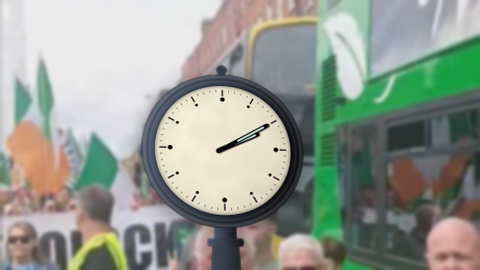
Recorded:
h=2 m=10
